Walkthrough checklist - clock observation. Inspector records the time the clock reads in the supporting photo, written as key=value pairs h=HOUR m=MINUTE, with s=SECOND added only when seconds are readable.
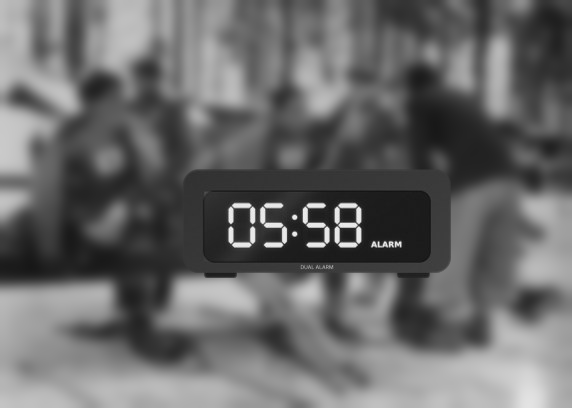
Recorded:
h=5 m=58
